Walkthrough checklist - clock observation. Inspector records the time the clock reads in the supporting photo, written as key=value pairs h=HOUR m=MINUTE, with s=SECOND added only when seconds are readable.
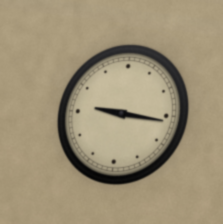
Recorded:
h=9 m=16
